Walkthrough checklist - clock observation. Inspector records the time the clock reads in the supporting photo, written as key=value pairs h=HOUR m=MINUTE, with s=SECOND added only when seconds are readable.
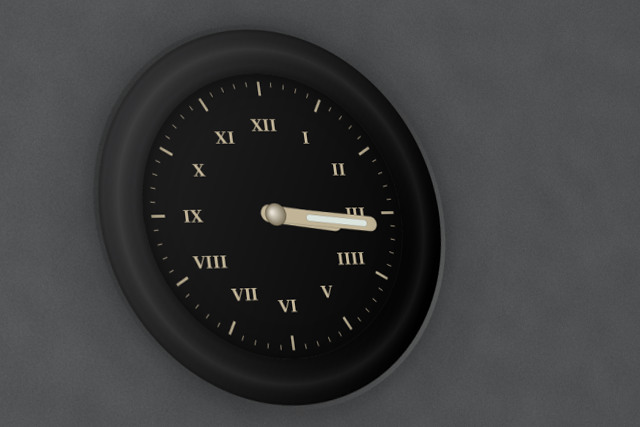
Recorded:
h=3 m=16
